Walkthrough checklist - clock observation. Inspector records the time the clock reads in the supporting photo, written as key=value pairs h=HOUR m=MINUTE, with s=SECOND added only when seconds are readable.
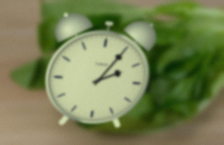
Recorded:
h=2 m=5
